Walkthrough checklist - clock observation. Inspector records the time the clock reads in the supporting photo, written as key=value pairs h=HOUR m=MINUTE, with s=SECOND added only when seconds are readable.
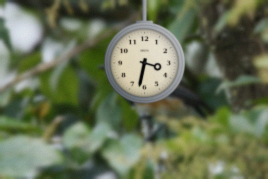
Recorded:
h=3 m=32
